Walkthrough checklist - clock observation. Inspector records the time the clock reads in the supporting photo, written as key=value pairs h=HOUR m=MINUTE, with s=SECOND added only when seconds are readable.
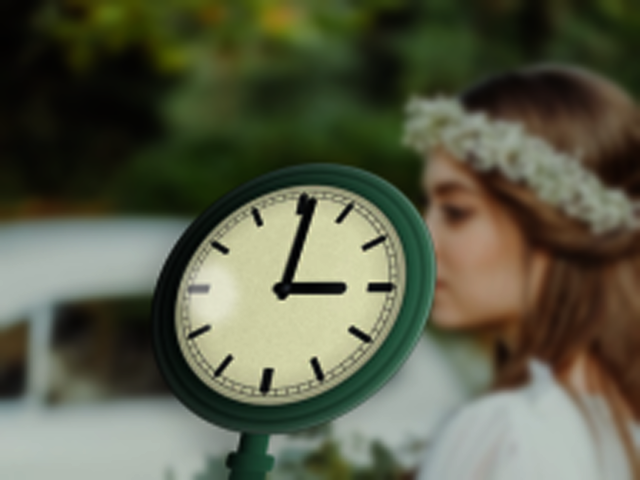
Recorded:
h=3 m=1
